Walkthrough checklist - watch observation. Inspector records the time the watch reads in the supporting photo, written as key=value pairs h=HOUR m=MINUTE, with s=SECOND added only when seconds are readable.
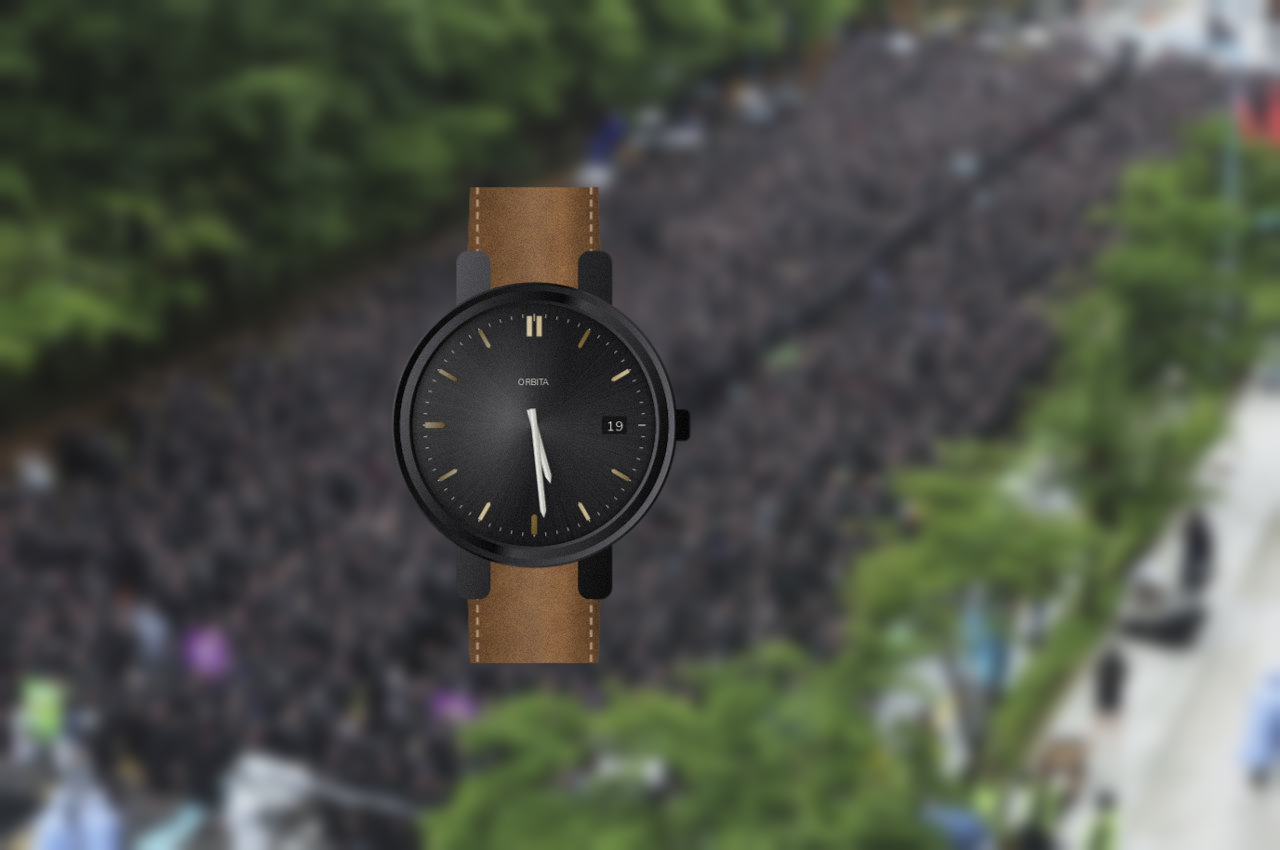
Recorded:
h=5 m=29
